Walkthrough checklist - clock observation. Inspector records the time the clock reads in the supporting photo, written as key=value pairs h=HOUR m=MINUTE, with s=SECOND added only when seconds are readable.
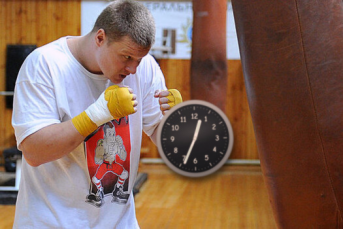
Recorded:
h=12 m=34
